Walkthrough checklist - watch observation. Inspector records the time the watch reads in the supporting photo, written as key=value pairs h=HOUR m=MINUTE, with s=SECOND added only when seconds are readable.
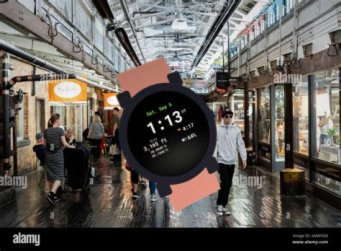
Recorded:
h=1 m=13
